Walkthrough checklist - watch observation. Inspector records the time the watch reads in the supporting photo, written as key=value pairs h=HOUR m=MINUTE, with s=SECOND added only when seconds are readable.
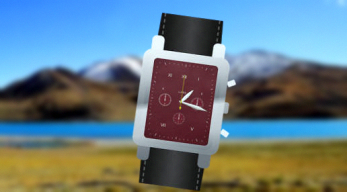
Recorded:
h=1 m=17
